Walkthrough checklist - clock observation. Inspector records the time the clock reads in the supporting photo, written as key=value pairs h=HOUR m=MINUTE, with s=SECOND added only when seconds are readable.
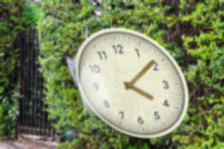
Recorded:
h=4 m=9
